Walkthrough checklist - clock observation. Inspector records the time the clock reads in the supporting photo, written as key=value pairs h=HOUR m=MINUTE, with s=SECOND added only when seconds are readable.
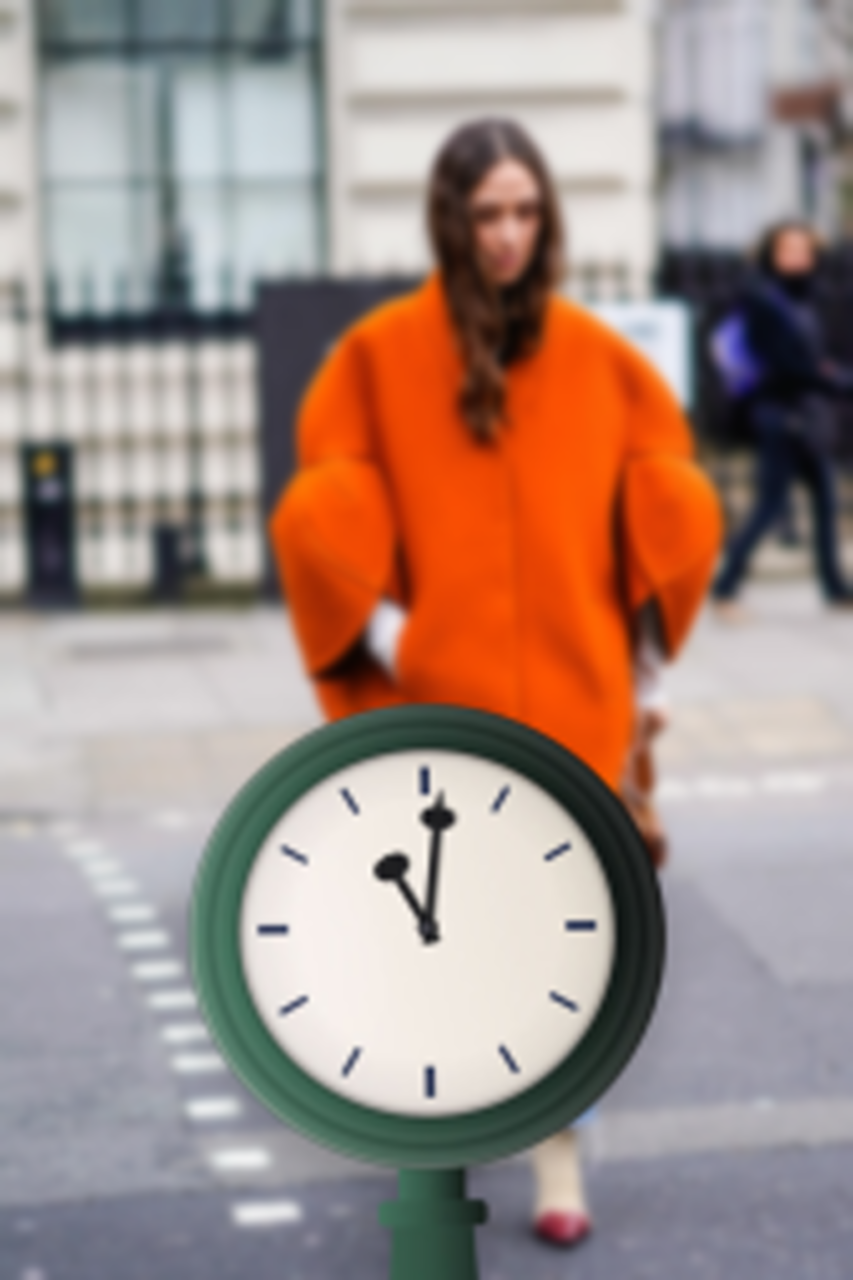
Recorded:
h=11 m=1
